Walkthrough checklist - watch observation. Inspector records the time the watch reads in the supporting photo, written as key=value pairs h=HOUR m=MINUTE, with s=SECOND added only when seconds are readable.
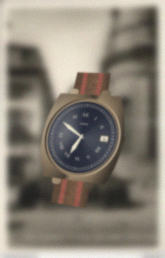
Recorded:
h=6 m=50
